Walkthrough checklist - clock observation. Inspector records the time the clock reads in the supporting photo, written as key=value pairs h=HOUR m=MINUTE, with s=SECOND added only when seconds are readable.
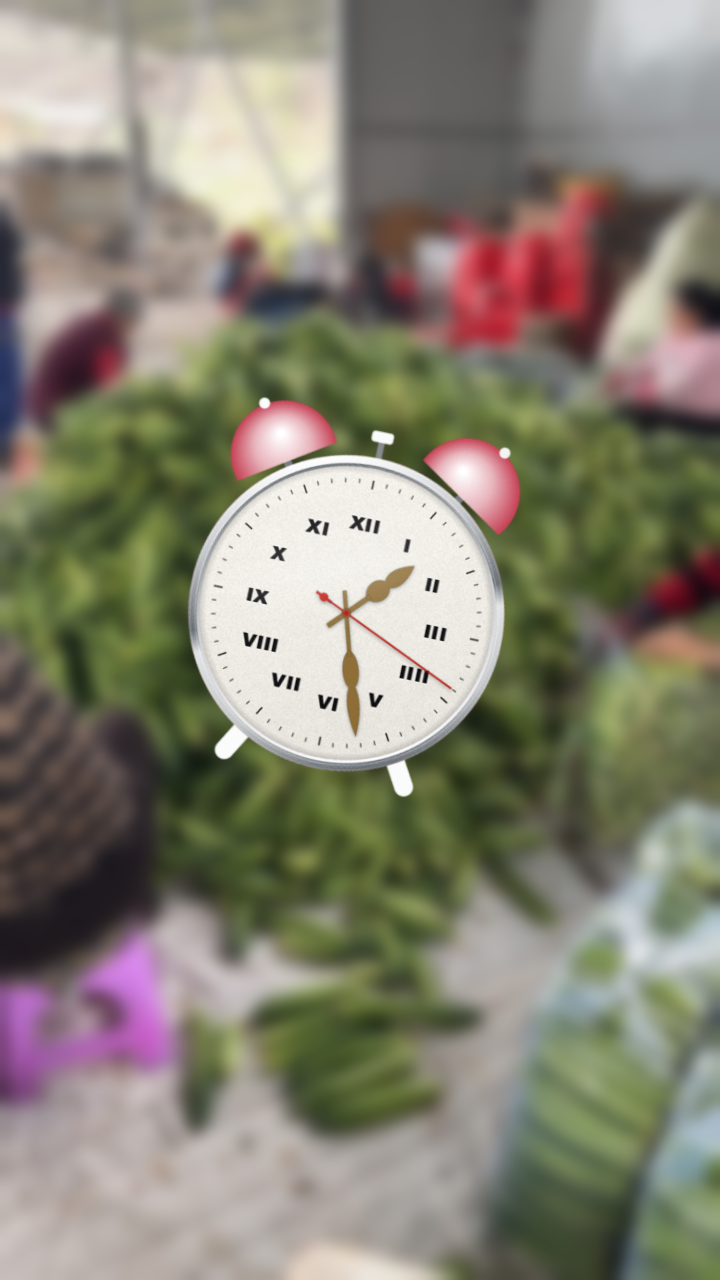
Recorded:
h=1 m=27 s=19
